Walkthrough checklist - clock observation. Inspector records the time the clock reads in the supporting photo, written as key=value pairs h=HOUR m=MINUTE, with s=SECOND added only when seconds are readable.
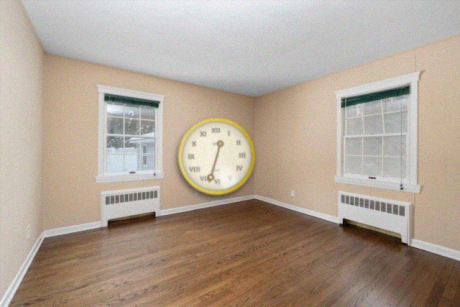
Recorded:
h=12 m=33
